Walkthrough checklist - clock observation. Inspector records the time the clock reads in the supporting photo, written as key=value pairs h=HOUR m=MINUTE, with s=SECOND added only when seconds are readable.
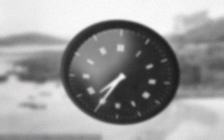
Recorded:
h=7 m=35
